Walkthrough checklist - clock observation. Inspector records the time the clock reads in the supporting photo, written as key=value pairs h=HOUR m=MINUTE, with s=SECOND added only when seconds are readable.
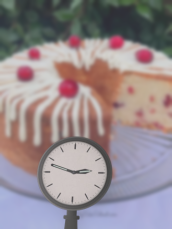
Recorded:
h=2 m=48
